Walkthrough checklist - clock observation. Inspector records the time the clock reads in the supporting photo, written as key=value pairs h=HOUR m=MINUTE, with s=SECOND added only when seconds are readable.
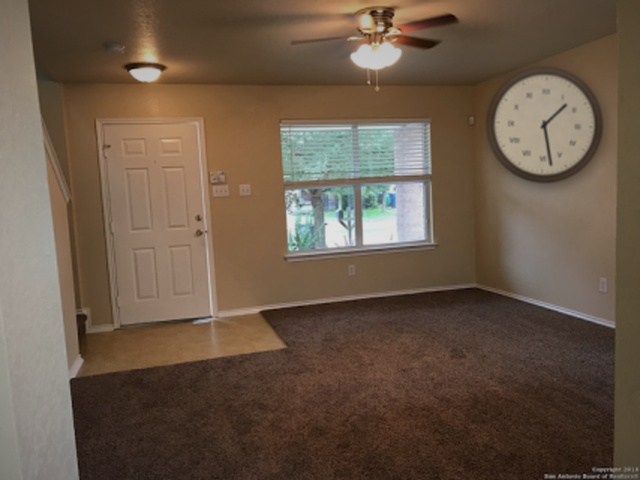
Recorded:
h=1 m=28
